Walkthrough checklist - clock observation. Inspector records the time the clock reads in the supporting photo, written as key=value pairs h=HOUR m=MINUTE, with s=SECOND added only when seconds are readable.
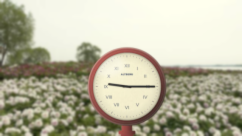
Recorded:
h=9 m=15
